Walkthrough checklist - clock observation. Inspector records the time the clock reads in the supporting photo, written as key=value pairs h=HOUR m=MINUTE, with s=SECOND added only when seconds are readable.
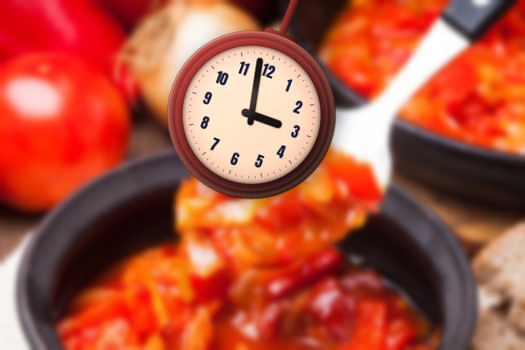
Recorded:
h=2 m=58
